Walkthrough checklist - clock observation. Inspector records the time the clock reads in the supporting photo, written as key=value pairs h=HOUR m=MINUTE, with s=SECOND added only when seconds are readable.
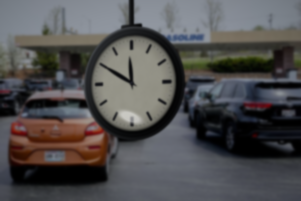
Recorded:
h=11 m=50
